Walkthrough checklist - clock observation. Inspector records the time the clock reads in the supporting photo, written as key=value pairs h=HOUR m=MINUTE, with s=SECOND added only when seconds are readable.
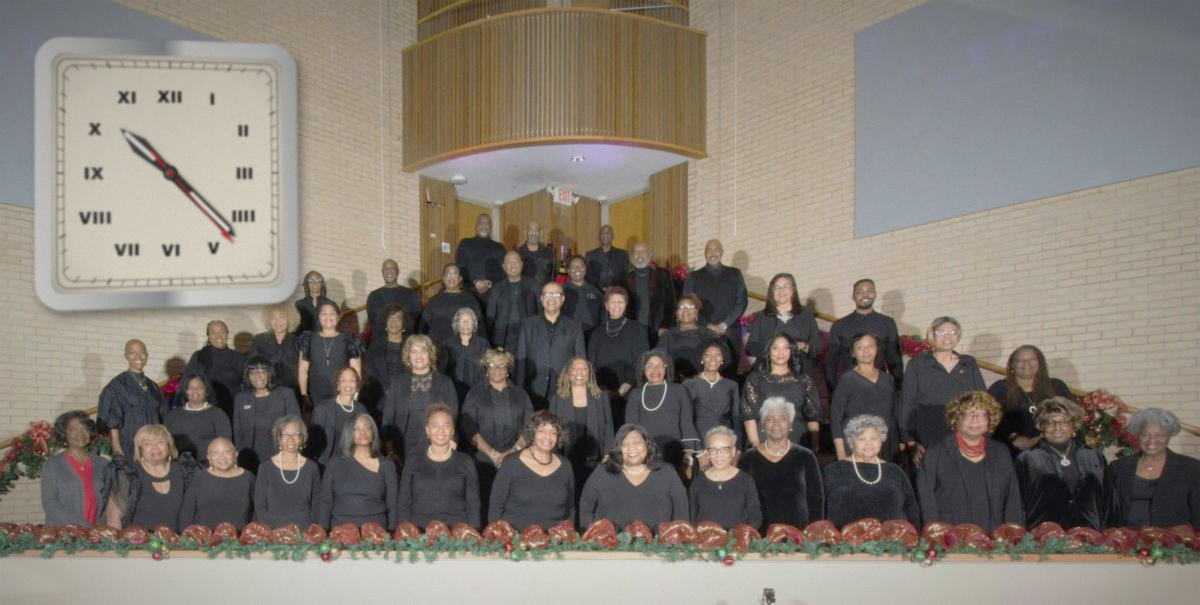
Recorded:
h=10 m=22 s=23
